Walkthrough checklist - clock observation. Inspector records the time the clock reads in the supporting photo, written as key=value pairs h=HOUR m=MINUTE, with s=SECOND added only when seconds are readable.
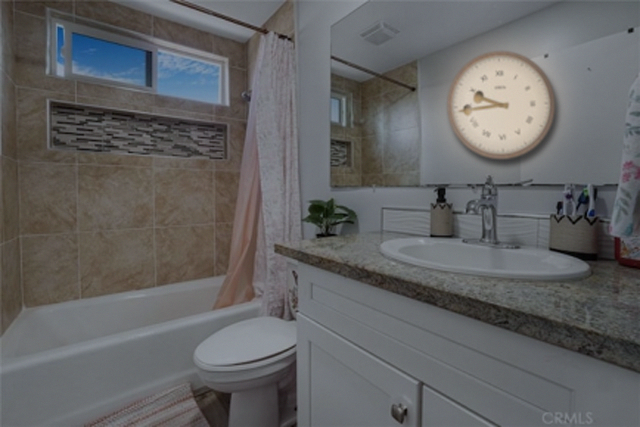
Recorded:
h=9 m=44
